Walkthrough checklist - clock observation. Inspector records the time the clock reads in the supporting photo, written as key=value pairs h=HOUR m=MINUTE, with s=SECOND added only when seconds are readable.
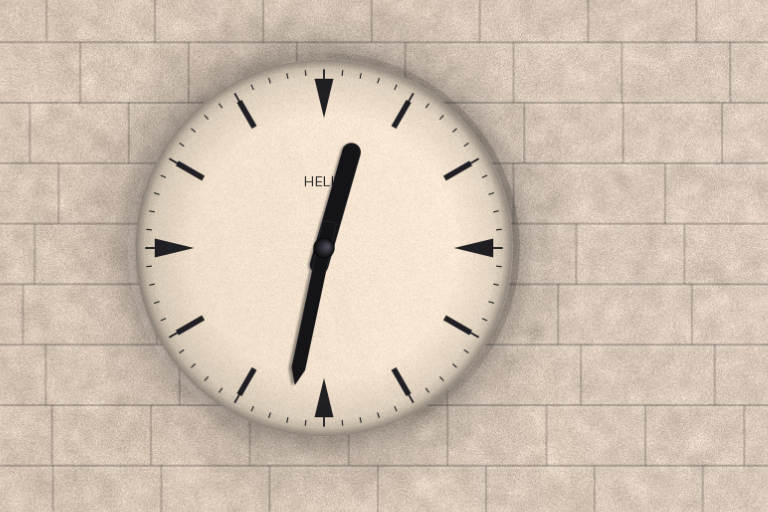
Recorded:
h=12 m=32
